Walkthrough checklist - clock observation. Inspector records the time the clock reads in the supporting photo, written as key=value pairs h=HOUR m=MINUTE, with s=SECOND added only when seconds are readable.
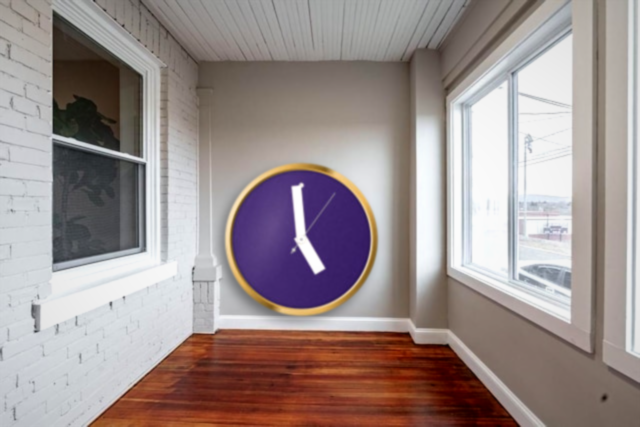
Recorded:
h=4 m=59 s=6
